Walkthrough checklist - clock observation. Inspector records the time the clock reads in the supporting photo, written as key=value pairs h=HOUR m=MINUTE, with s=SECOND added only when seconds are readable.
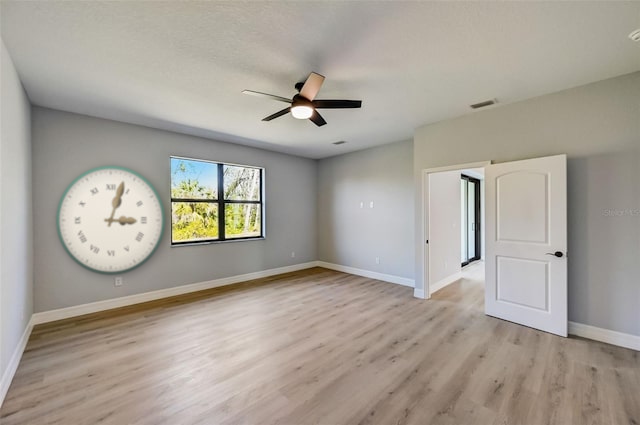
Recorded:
h=3 m=3
